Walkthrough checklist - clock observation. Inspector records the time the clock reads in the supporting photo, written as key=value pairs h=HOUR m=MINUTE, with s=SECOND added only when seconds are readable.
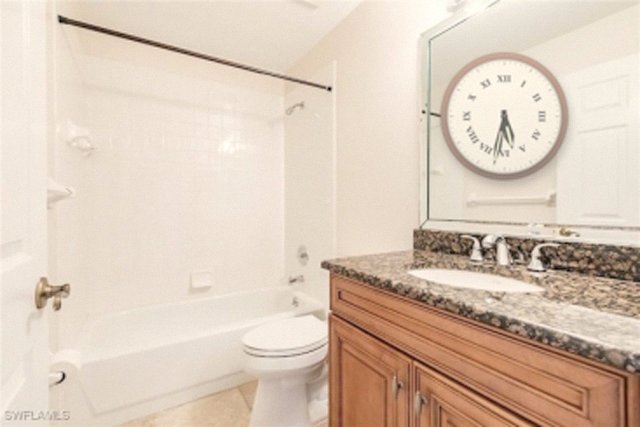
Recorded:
h=5 m=32
